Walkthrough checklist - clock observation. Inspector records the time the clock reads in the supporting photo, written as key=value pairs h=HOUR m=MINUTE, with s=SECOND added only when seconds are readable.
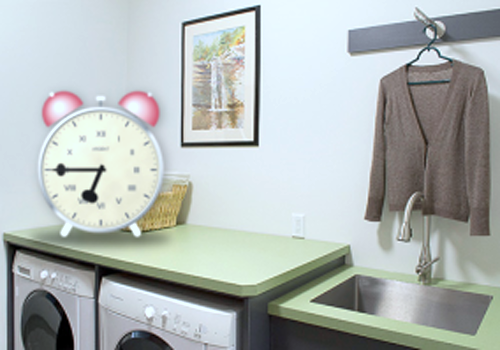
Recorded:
h=6 m=45
